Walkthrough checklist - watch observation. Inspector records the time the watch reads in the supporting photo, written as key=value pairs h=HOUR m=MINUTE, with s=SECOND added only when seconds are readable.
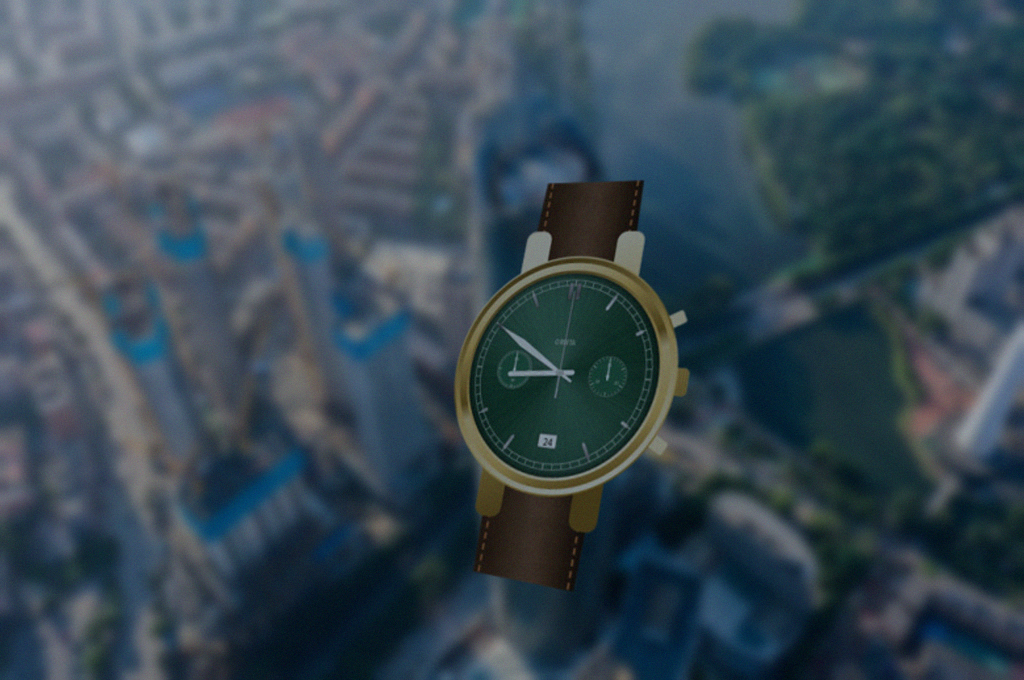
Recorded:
h=8 m=50
